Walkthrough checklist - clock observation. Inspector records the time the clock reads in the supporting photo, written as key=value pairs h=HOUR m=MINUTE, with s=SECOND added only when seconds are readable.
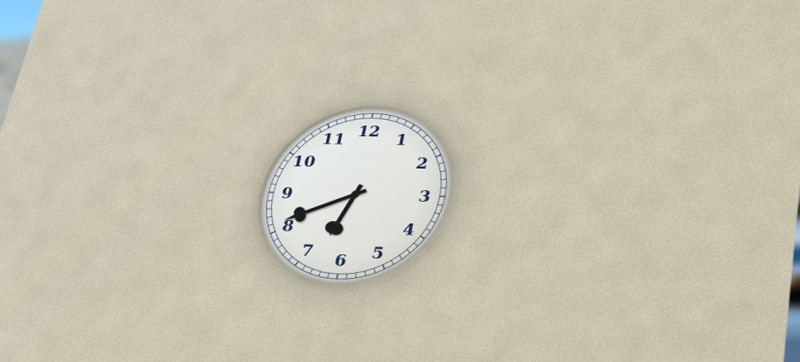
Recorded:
h=6 m=41
